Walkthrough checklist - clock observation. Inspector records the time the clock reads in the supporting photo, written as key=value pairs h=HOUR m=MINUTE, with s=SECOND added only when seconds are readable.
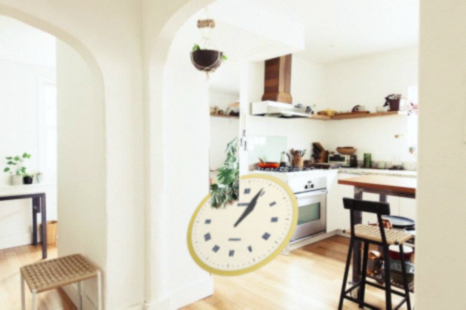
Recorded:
h=1 m=4
